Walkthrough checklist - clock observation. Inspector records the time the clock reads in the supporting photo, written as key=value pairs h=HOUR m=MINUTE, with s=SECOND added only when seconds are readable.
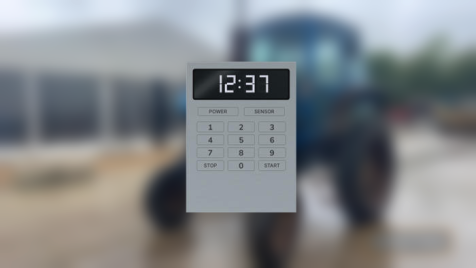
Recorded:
h=12 m=37
